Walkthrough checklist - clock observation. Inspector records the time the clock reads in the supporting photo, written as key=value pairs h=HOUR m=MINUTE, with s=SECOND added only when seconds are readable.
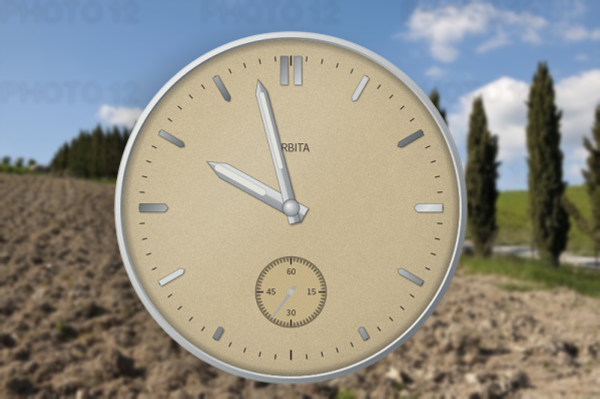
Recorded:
h=9 m=57 s=36
